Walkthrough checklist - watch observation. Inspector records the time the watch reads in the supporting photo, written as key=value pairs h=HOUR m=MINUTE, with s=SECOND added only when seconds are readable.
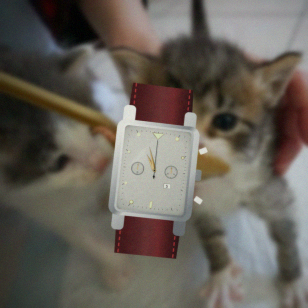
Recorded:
h=10 m=57
